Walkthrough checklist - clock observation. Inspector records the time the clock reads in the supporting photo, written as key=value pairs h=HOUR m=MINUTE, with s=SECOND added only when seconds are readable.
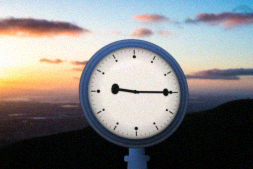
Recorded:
h=9 m=15
